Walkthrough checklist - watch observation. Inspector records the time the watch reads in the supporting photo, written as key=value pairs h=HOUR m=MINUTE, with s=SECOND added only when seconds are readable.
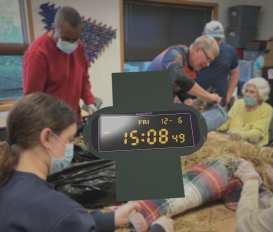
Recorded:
h=15 m=8 s=49
